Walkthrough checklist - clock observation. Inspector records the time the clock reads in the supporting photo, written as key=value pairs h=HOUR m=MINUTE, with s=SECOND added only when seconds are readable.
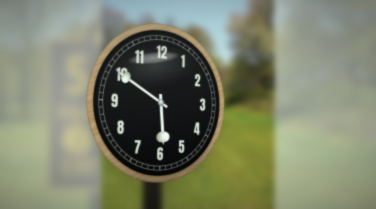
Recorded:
h=5 m=50
